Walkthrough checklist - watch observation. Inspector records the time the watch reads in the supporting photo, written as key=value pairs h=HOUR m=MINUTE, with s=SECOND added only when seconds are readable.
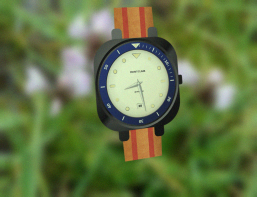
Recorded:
h=8 m=28
